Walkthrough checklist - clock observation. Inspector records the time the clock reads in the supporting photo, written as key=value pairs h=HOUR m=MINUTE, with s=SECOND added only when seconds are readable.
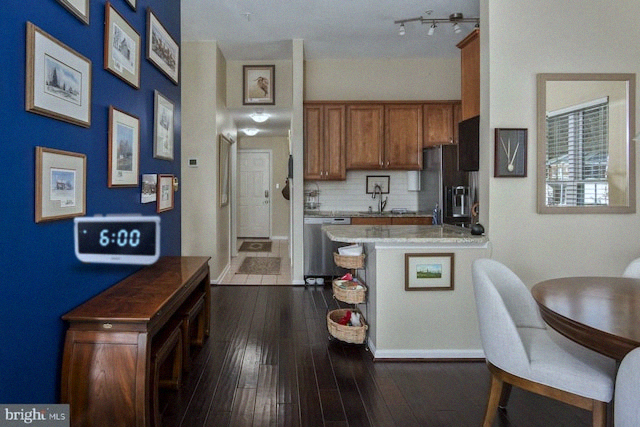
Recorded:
h=6 m=0
